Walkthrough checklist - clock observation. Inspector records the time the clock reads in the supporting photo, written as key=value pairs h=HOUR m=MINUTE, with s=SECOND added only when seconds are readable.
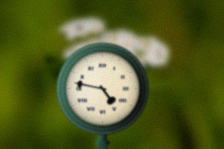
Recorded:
h=4 m=47
